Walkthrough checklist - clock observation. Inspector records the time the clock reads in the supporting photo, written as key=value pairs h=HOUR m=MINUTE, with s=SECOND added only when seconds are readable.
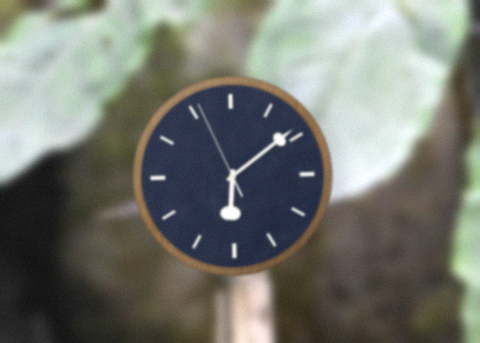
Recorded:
h=6 m=8 s=56
